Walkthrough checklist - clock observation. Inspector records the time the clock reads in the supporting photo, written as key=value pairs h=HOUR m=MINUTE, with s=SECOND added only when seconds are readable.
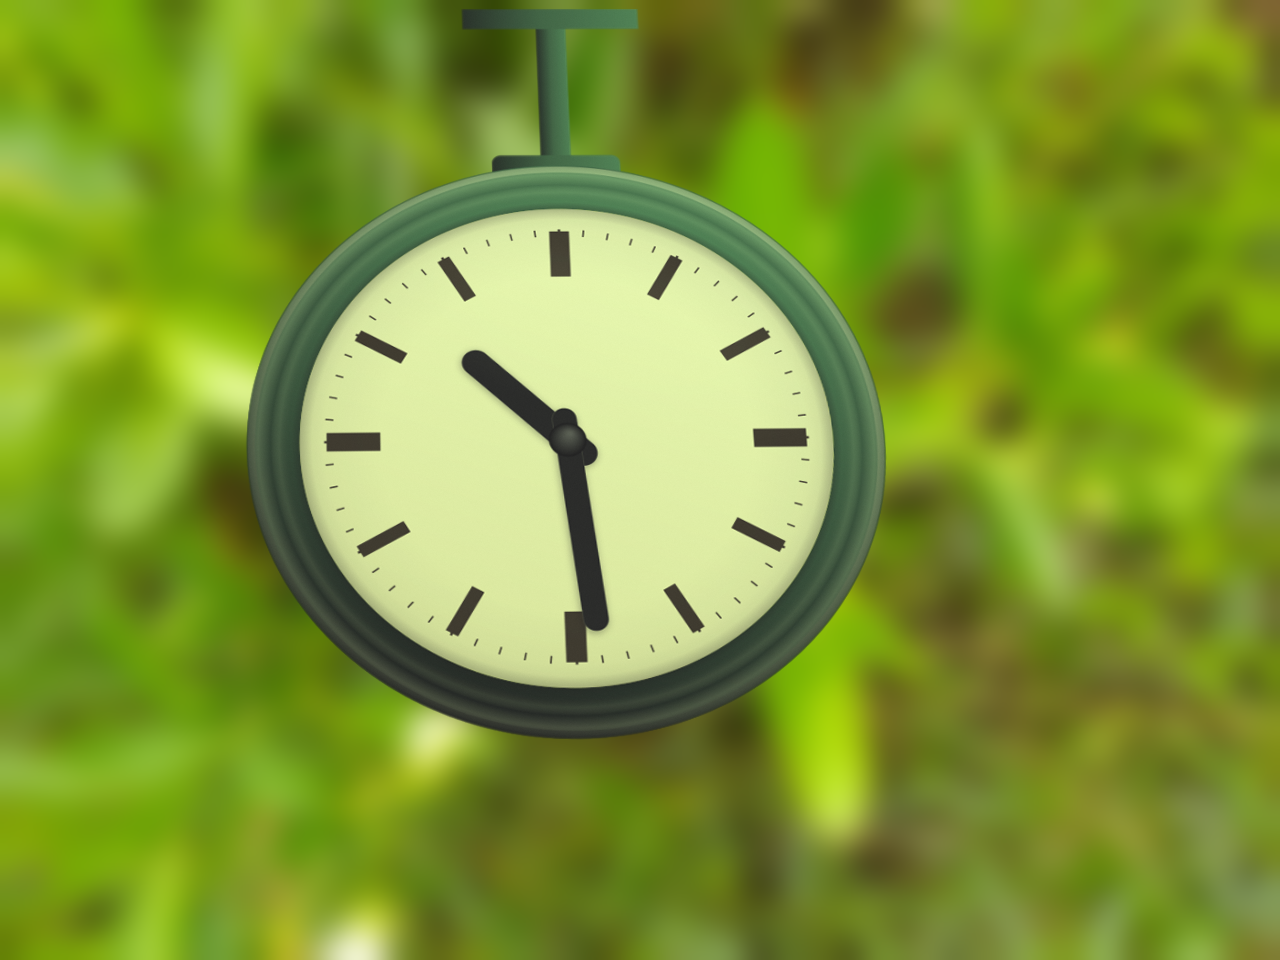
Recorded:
h=10 m=29
